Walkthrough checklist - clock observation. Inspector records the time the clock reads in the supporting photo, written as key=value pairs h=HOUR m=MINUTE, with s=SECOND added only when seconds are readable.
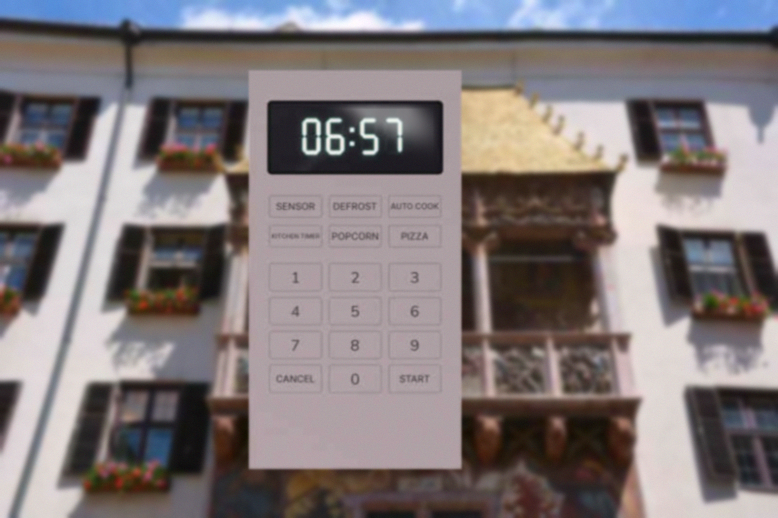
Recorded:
h=6 m=57
